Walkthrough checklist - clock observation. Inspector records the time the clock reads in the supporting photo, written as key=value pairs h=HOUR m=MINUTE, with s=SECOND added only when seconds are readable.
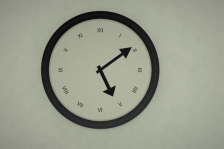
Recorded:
h=5 m=9
